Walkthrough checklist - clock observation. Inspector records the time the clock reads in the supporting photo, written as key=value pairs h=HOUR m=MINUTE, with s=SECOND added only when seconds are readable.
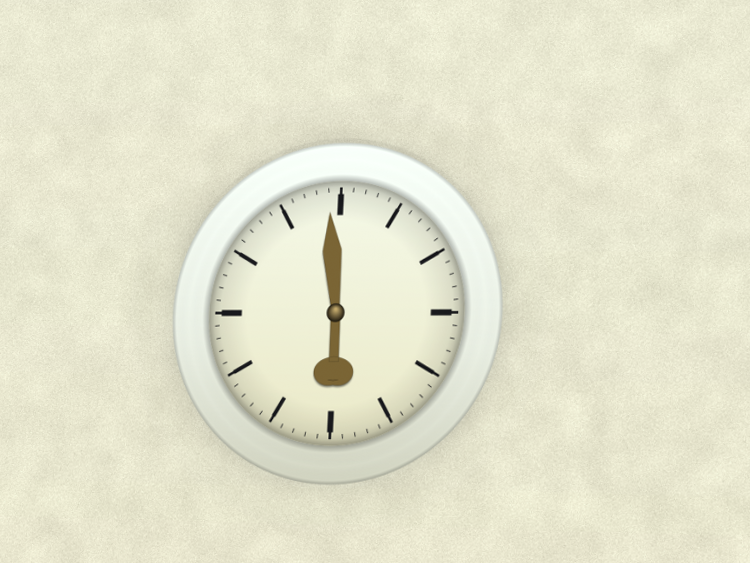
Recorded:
h=5 m=59
